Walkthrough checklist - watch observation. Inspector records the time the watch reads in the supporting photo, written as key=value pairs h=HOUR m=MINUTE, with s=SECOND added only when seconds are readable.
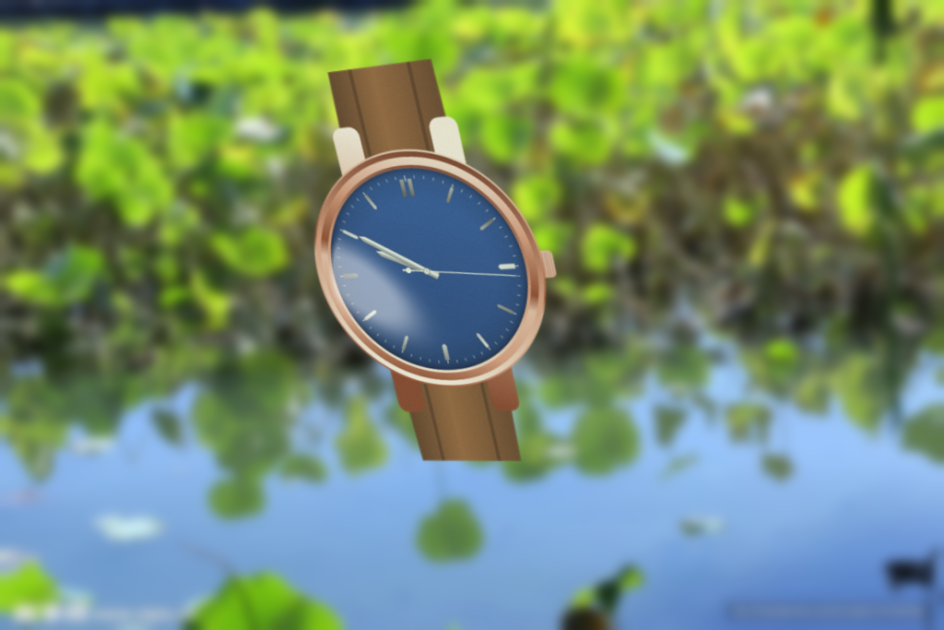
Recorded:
h=9 m=50 s=16
